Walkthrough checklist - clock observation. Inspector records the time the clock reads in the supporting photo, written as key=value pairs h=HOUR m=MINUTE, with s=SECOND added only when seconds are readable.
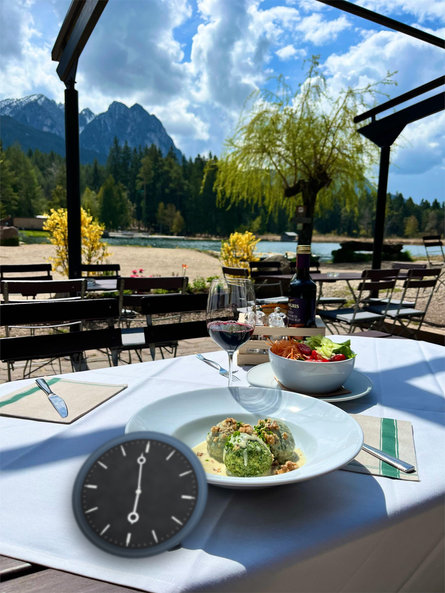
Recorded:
h=5 m=59
